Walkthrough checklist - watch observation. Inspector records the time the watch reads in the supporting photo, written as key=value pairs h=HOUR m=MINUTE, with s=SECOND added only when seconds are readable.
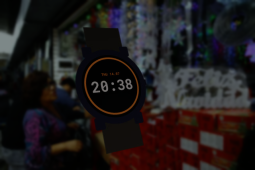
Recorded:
h=20 m=38
